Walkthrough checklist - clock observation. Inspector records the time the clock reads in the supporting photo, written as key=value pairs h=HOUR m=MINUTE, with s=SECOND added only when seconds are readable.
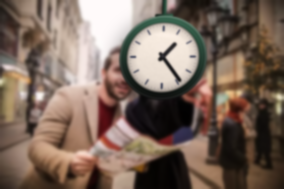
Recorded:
h=1 m=24
